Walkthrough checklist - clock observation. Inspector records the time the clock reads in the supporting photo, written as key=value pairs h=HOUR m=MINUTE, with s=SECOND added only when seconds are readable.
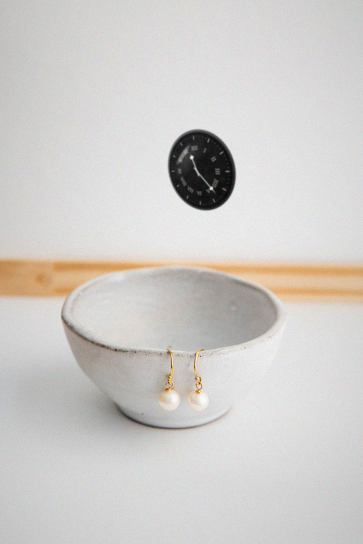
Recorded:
h=11 m=23
